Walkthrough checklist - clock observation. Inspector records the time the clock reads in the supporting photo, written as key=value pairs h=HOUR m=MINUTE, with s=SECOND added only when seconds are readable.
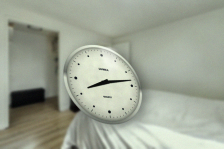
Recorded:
h=8 m=13
